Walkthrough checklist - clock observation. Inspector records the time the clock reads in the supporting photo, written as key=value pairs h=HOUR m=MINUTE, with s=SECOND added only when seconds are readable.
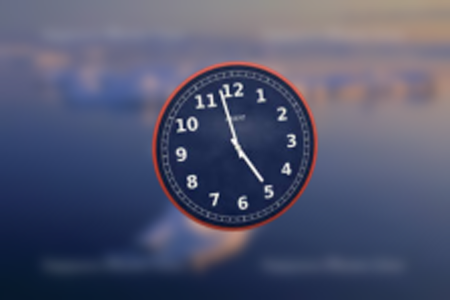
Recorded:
h=4 m=58
